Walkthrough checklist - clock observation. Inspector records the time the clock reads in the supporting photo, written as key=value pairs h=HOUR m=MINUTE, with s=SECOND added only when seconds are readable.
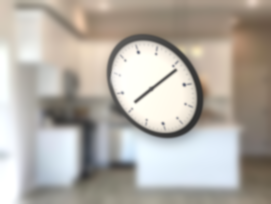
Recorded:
h=8 m=11
